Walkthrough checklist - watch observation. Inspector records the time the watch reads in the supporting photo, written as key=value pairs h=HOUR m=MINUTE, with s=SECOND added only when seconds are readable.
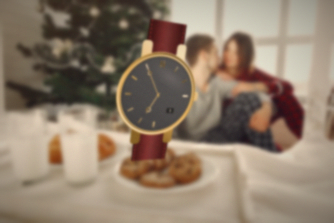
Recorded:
h=6 m=55
